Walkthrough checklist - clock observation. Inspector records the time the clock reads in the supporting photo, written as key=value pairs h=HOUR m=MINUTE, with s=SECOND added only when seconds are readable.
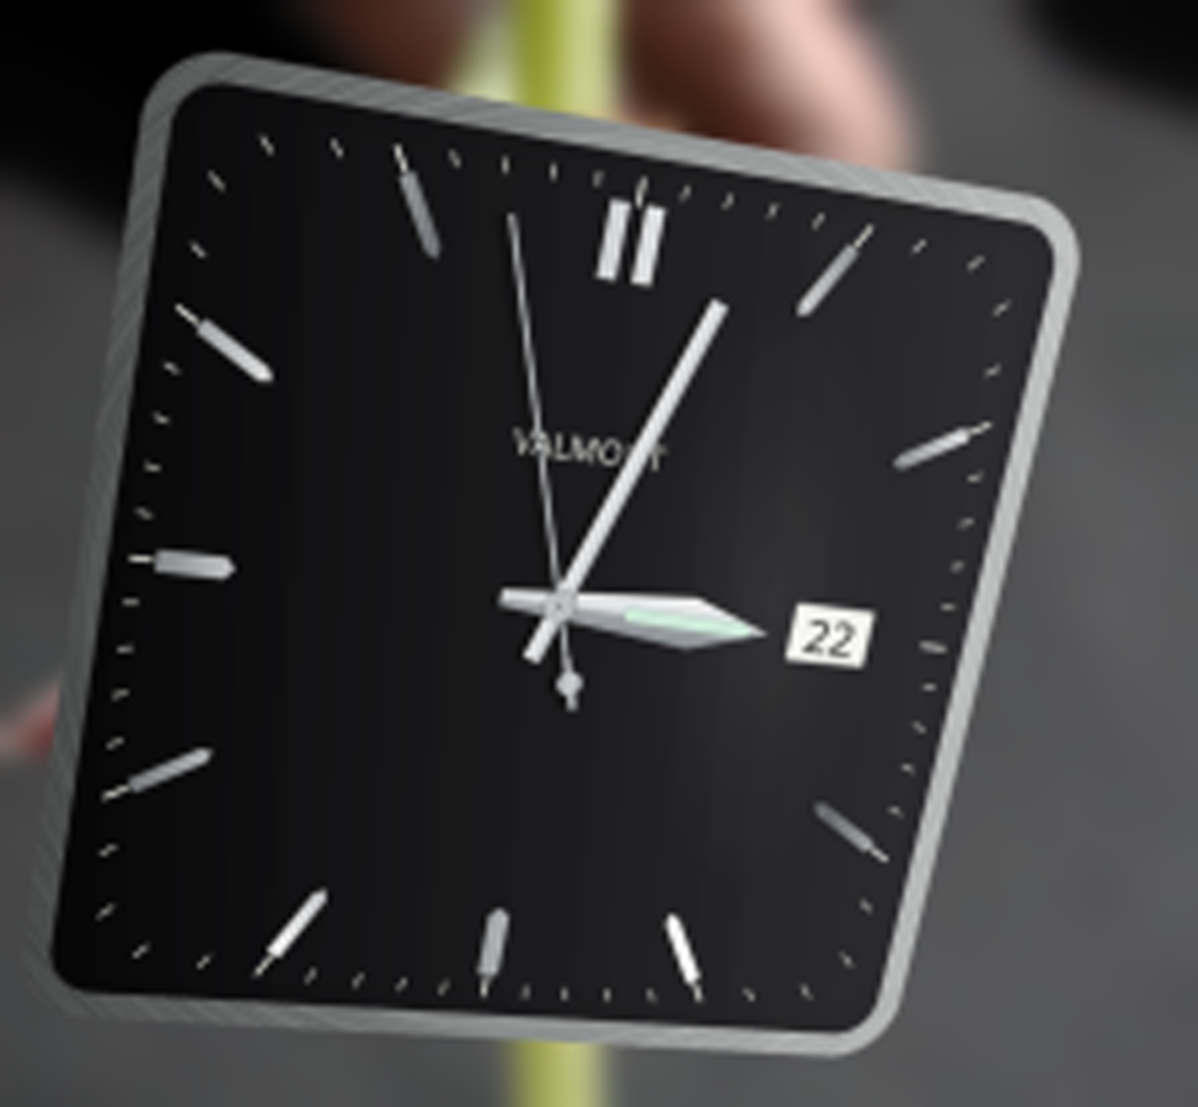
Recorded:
h=3 m=2 s=57
